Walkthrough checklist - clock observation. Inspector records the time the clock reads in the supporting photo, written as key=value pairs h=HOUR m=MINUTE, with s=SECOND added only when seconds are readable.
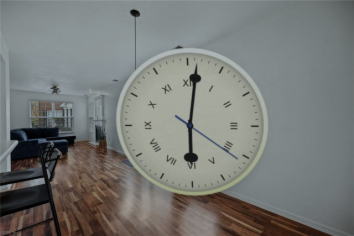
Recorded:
h=6 m=1 s=21
